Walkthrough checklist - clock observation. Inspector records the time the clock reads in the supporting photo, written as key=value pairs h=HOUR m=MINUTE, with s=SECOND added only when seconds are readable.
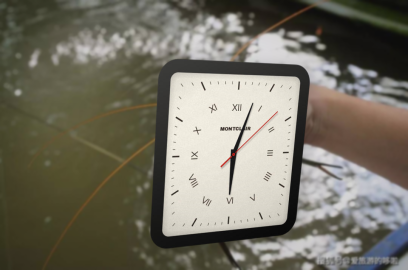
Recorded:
h=6 m=3 s=8
